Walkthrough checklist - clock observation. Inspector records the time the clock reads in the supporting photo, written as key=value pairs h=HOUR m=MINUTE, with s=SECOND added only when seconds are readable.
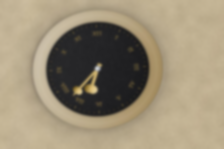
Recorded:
h=6 m=37
